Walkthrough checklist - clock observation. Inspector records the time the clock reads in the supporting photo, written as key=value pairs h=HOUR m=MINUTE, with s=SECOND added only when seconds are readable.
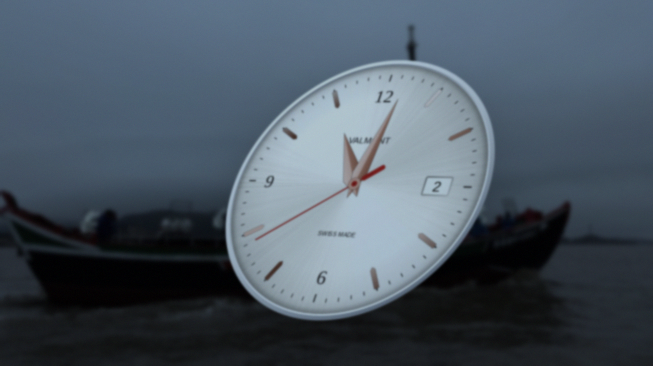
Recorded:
h=11 m=1 s=39
